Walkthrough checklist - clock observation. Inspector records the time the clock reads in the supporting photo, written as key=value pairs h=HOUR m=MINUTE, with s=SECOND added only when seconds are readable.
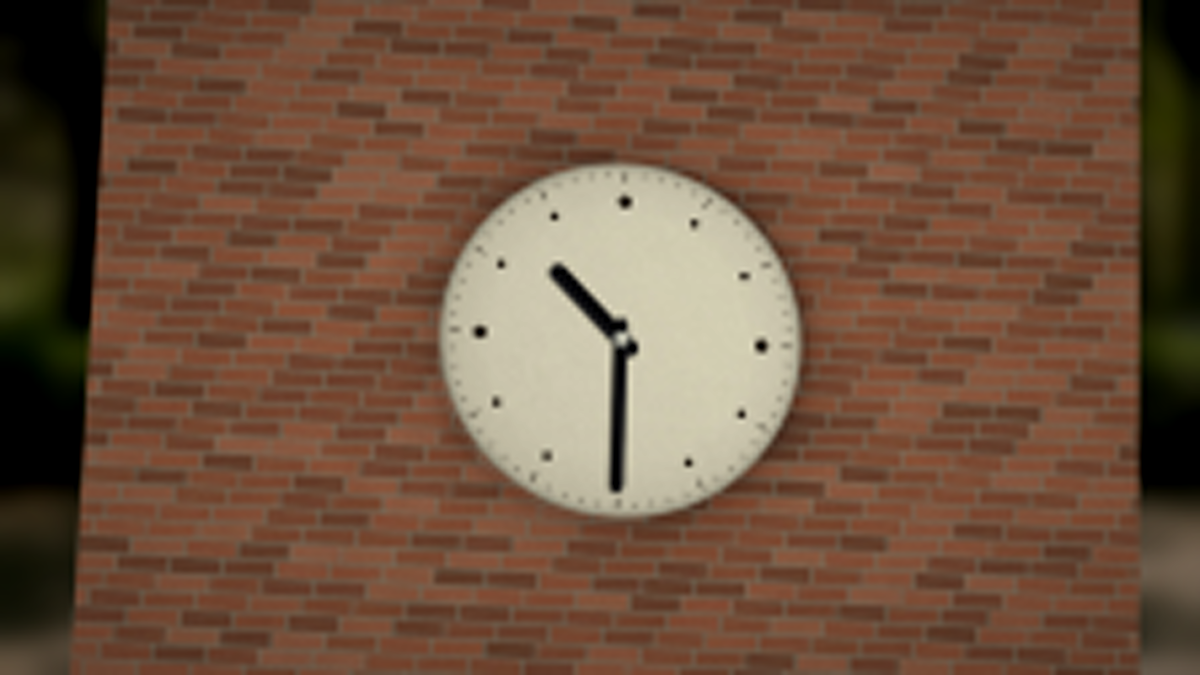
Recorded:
h=10 m=30
